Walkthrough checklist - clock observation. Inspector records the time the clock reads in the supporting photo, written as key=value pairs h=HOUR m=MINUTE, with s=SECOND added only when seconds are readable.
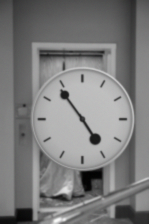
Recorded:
h=4 m=54
